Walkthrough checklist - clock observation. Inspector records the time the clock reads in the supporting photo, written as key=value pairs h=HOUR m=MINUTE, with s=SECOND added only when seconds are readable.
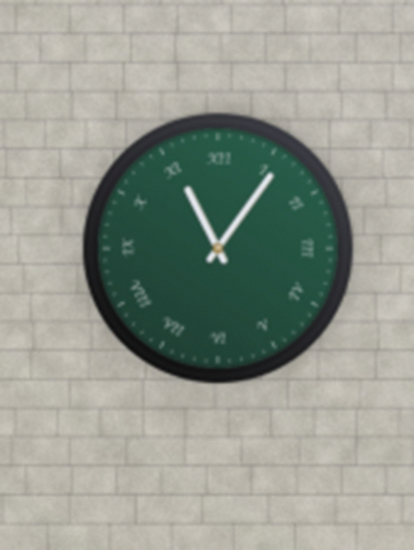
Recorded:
h=11 m=6
